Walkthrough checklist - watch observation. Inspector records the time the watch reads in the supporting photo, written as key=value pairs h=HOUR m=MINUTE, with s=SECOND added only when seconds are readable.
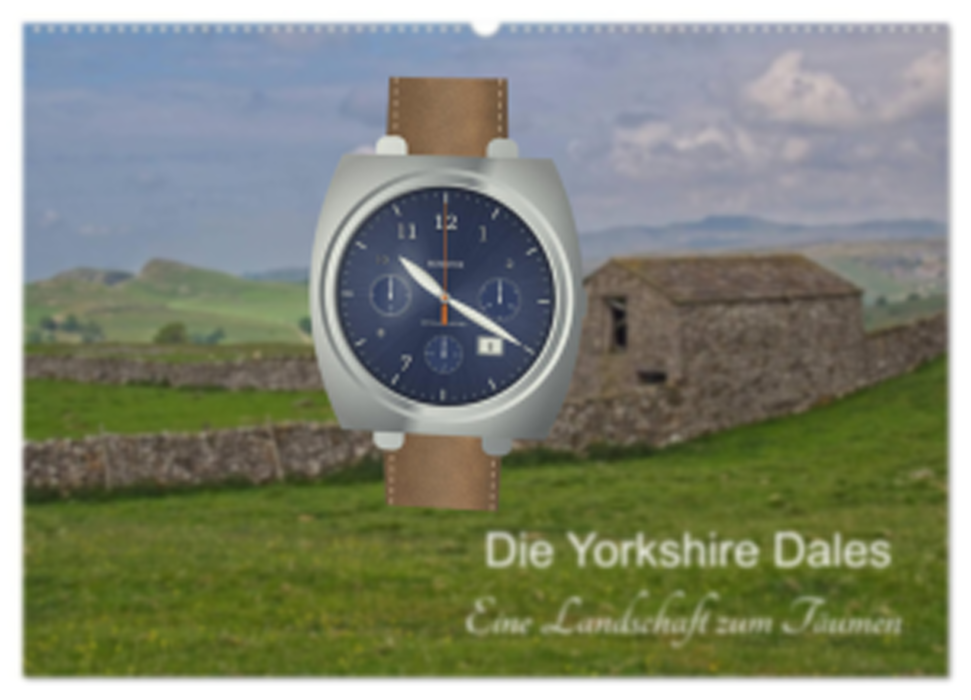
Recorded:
h=10 m=20
